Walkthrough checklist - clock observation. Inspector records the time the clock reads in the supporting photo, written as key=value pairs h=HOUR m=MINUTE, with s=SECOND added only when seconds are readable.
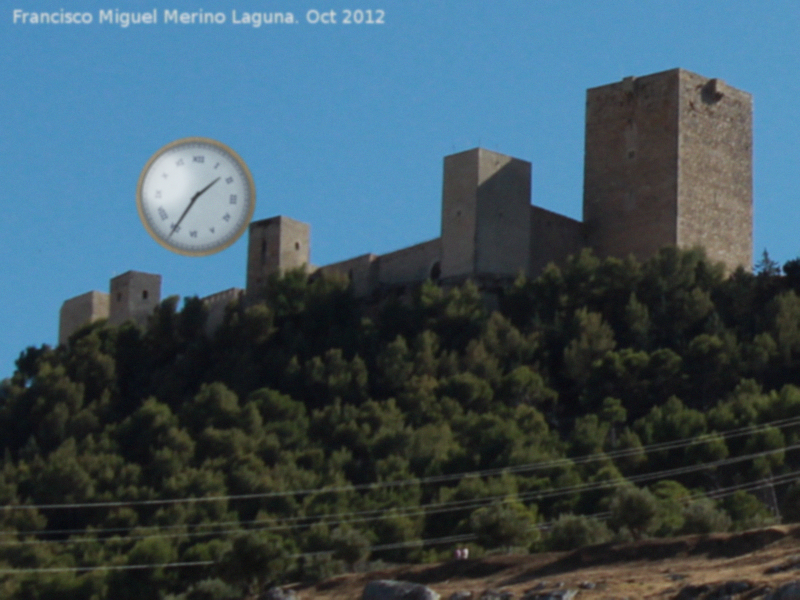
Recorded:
h=1 m=35
